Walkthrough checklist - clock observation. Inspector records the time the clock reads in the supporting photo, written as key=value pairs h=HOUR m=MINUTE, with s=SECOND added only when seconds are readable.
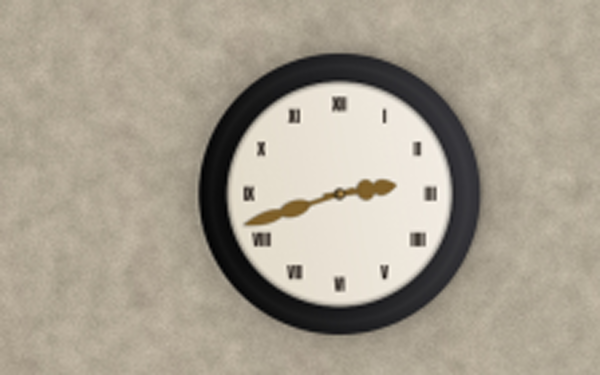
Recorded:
h=2 m=42
